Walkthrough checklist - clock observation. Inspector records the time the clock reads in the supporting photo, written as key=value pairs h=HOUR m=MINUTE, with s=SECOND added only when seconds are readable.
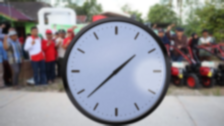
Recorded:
h=1 m=38
